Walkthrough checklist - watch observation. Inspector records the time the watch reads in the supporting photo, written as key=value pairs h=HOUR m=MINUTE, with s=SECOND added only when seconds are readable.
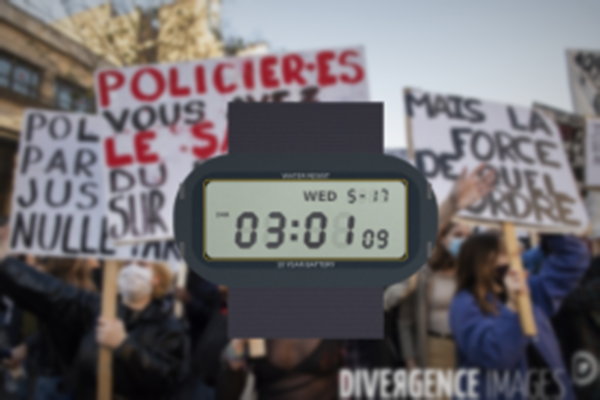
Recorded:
h=3 m=1 s=9
